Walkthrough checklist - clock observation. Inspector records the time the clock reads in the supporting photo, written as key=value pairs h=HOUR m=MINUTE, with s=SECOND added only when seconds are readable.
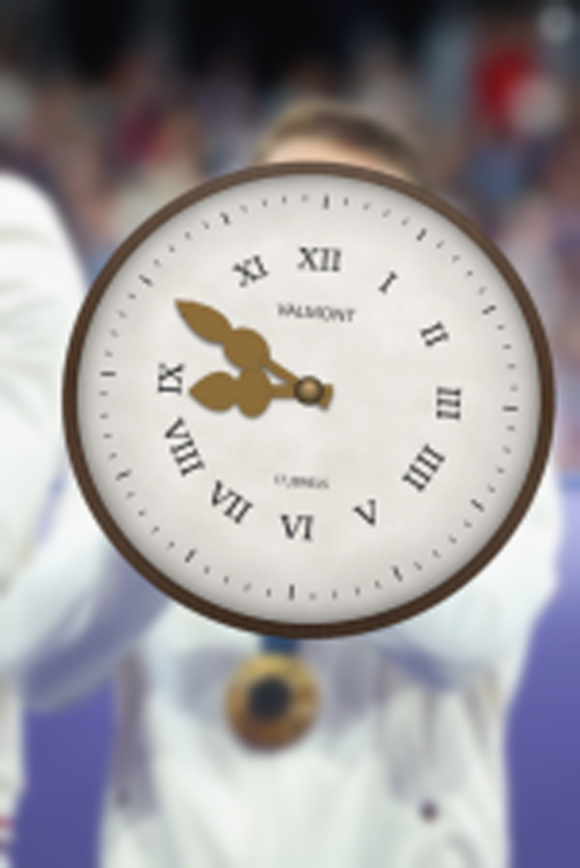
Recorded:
h=8 m=50
